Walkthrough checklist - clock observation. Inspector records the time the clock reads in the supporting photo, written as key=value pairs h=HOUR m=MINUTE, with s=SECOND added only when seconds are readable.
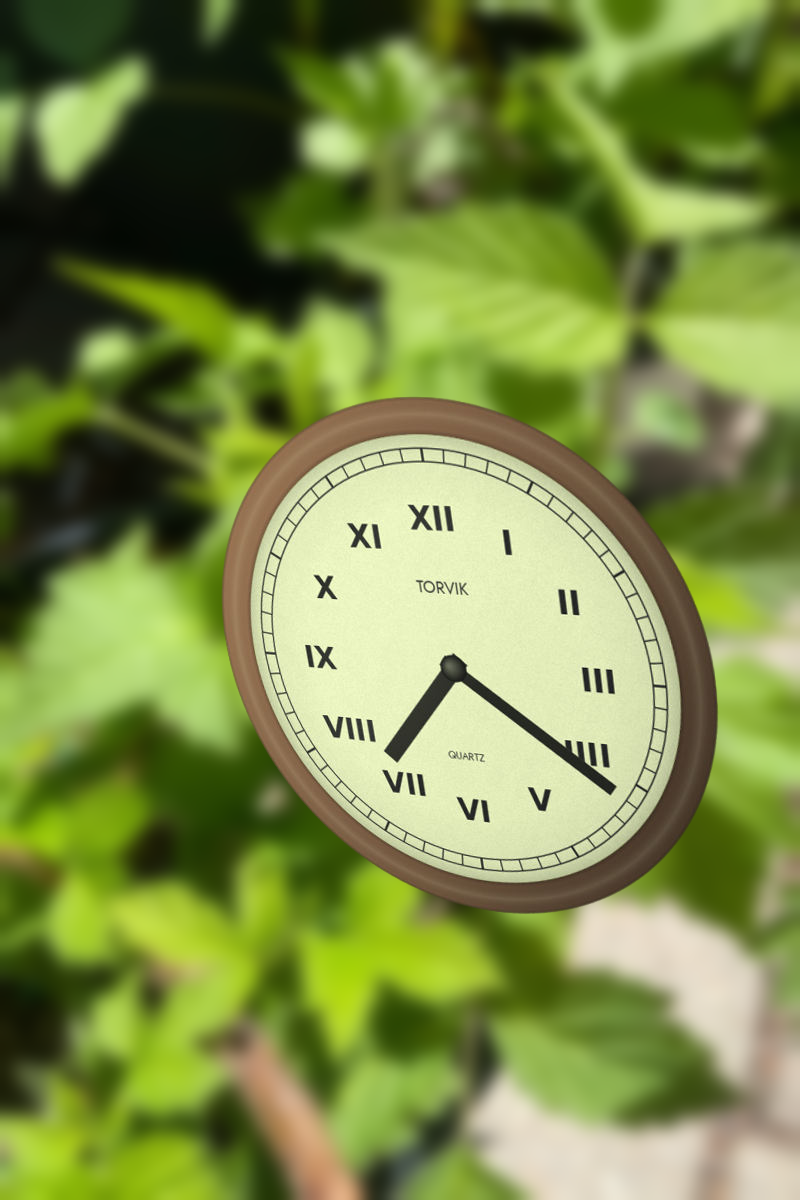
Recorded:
h=7 m=21
